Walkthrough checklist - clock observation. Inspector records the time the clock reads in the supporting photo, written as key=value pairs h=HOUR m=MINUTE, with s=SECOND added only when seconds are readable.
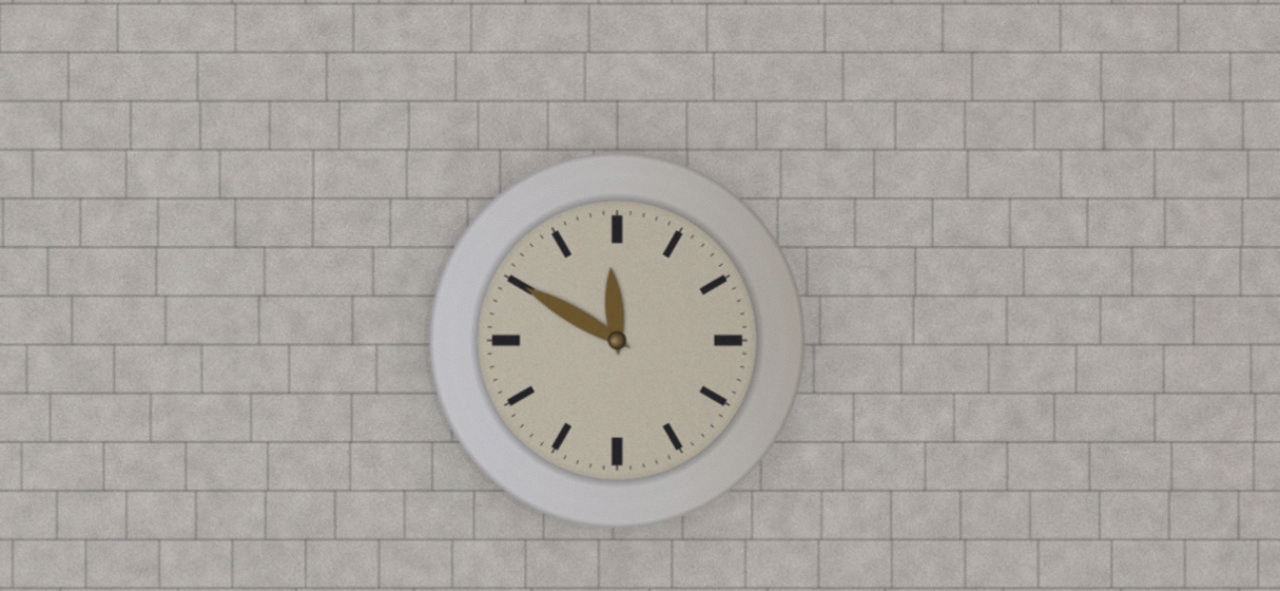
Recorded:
h=11 m=50
